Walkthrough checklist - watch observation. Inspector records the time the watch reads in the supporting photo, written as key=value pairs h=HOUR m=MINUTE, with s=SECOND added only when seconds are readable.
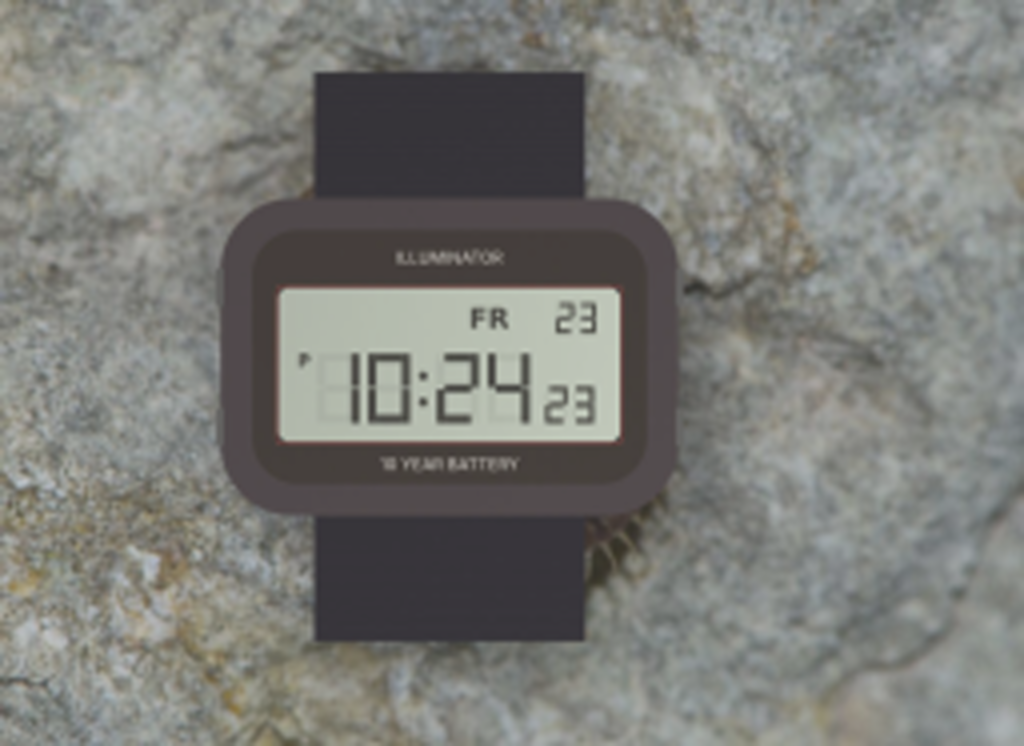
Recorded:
h=10 m=24 s=23
